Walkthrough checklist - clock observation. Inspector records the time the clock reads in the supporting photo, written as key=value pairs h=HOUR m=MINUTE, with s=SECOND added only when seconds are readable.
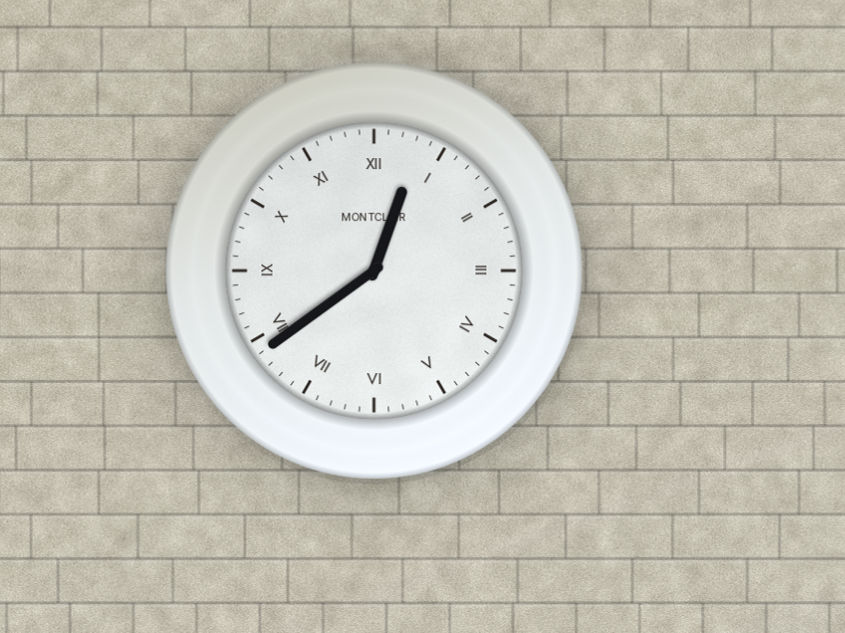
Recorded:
h=12 m=39
